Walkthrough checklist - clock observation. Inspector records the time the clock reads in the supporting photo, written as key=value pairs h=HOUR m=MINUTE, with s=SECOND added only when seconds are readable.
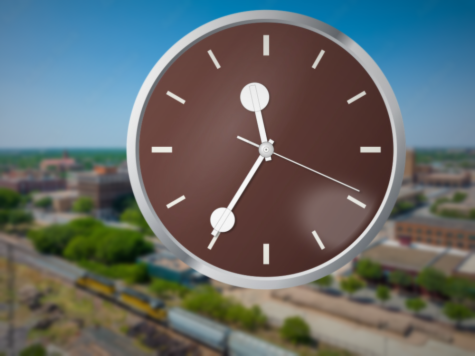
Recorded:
h=11 m=35 s=19
